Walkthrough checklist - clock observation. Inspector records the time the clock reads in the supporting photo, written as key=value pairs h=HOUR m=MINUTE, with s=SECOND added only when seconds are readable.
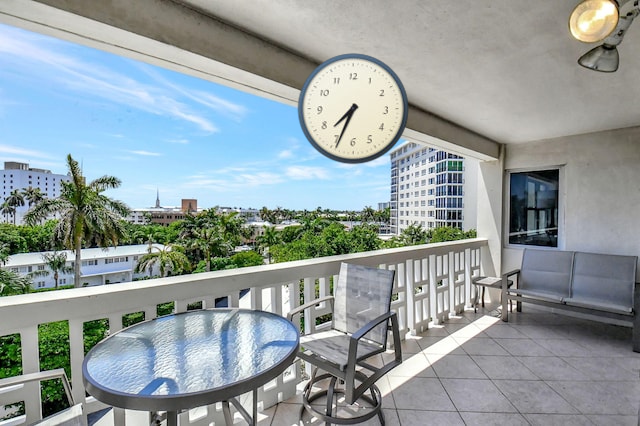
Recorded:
h=7 m=34
